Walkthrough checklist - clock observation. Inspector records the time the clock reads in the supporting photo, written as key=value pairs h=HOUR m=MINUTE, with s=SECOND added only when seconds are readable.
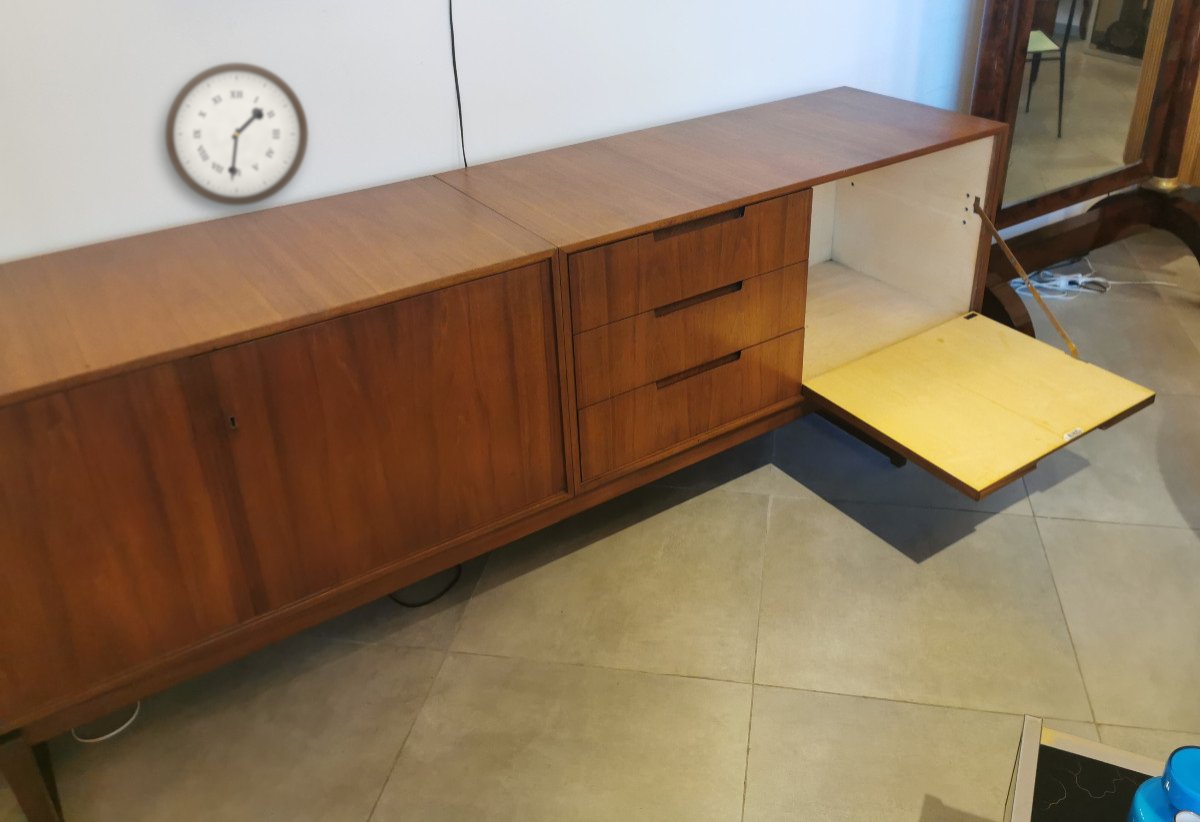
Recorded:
h=1 m=31
